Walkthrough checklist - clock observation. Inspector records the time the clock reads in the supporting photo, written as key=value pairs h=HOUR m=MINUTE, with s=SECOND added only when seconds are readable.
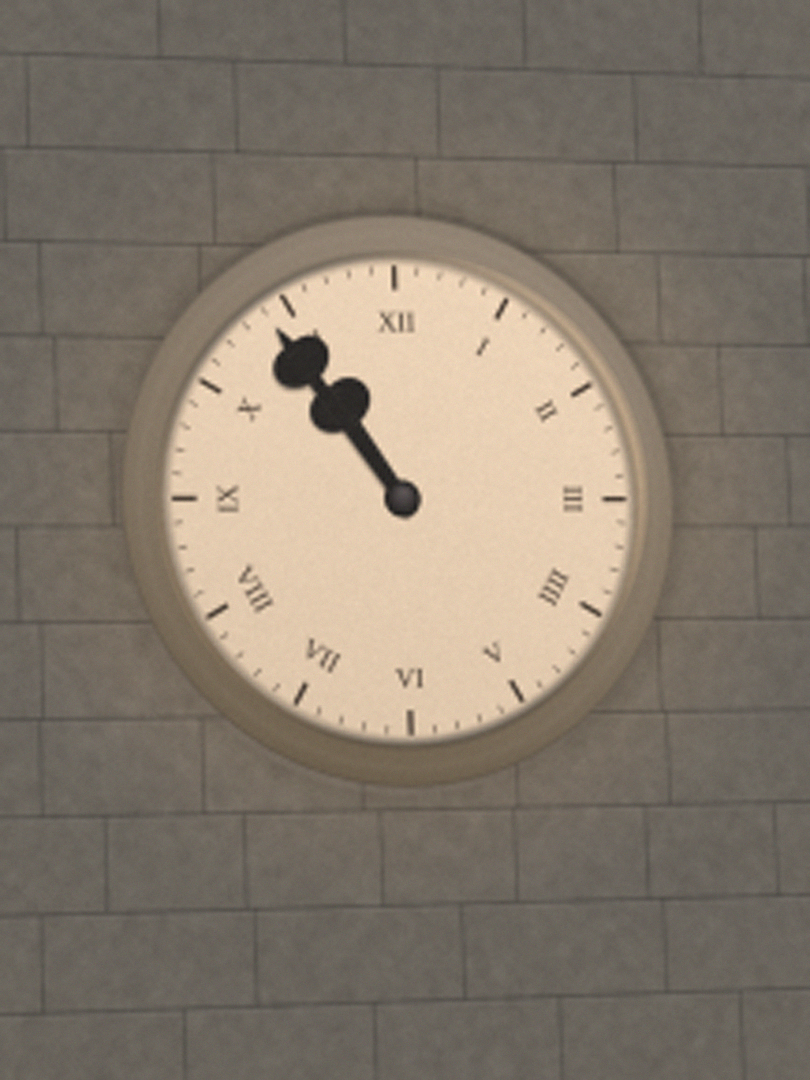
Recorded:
h=10 m=54
